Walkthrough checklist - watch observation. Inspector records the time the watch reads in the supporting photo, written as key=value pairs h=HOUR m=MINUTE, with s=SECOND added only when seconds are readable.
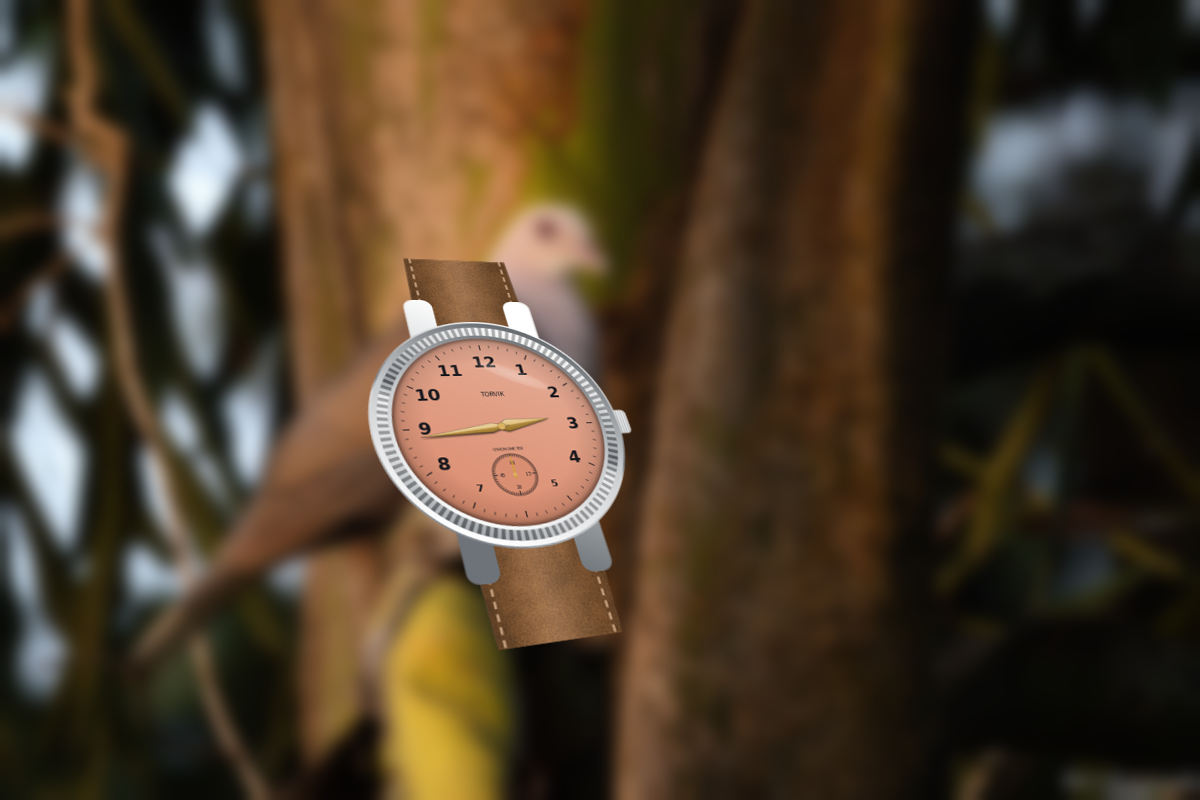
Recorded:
h=2 m=44
